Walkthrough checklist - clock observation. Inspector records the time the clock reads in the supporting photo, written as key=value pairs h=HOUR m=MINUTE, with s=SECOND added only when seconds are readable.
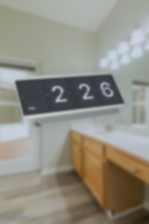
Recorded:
h=2 m=26
